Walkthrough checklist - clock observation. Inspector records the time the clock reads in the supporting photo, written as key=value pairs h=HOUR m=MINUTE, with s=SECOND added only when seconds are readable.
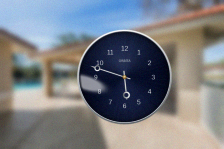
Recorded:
h=5 m=48
